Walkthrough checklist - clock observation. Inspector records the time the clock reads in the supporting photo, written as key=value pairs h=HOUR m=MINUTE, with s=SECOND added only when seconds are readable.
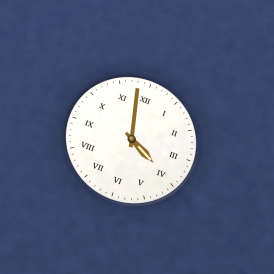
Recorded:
h=3 m=58
